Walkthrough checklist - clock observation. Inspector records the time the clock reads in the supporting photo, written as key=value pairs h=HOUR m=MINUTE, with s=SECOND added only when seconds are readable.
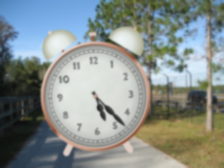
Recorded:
h=5 m=23
